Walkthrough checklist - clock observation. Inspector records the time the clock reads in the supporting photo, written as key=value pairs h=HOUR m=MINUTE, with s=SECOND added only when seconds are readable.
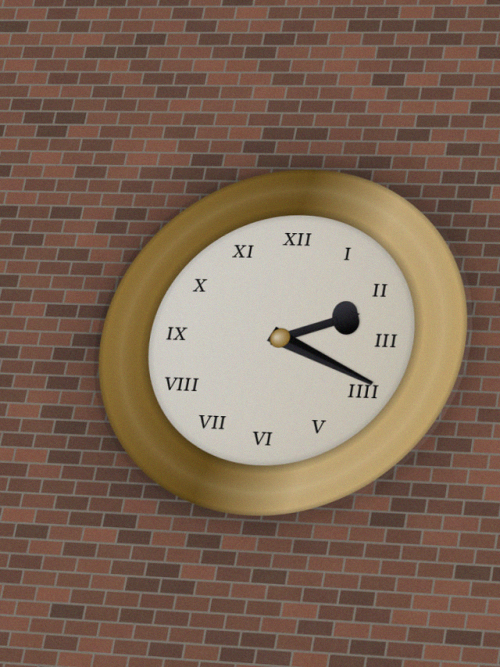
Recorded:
h=2 m=19
